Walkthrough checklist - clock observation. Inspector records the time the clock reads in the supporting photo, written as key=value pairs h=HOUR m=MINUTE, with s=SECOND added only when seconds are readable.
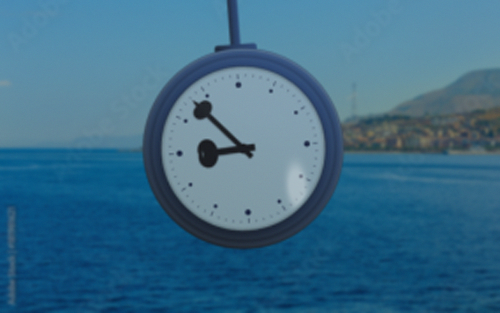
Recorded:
h=8 m=53
